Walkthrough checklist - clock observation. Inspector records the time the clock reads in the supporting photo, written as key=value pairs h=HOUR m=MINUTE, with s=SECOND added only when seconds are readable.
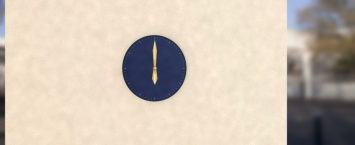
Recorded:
h=6 m=0
